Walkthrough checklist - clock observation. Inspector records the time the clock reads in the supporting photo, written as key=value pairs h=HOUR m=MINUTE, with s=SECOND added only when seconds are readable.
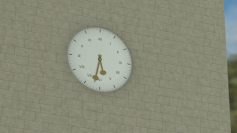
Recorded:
h=5 m=32
